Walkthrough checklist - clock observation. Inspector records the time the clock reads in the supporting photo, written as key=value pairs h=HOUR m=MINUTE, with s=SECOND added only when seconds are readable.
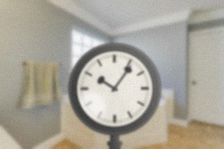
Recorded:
h=10 m=6
